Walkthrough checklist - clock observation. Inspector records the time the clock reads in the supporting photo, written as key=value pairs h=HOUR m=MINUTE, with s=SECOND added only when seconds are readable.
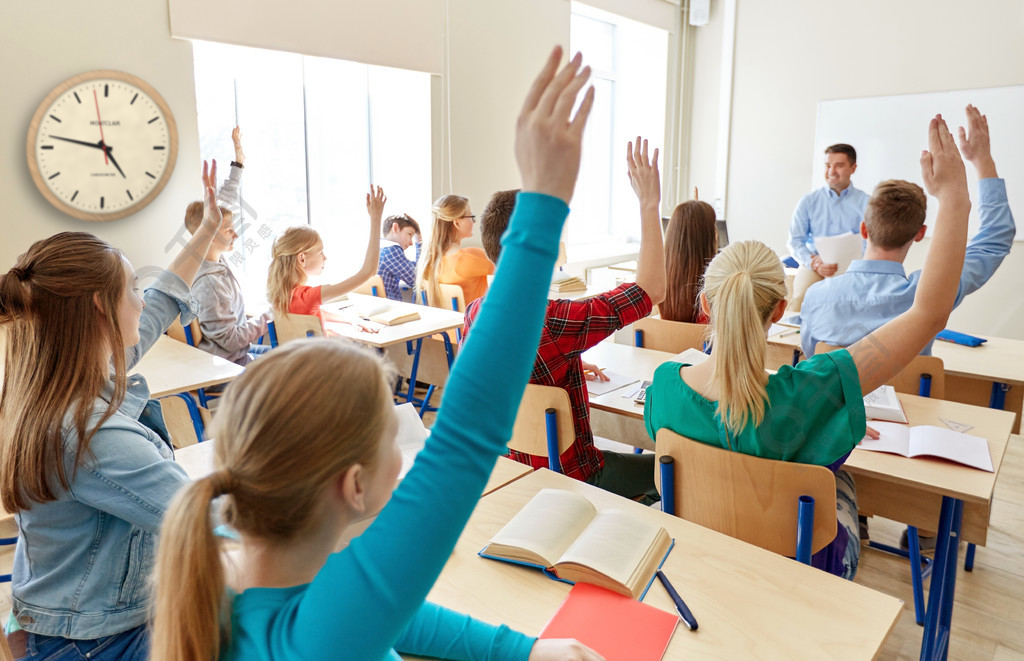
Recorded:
h=4 m=46 s=58
